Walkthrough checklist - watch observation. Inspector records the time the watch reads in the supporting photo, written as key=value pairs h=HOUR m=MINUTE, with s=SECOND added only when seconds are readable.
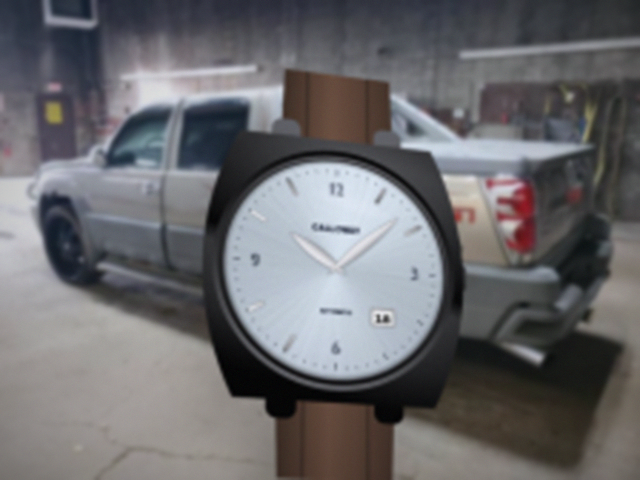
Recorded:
h=10 m=8
